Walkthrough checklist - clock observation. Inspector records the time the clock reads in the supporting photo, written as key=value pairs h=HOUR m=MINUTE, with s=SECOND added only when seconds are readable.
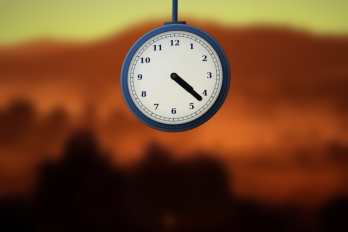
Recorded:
h=4 m=22
